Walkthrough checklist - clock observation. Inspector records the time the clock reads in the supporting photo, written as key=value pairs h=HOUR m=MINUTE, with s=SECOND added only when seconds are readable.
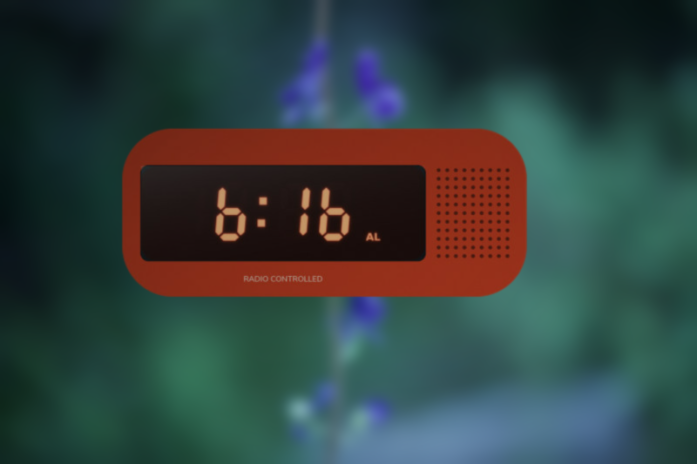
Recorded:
h=6 m=16
